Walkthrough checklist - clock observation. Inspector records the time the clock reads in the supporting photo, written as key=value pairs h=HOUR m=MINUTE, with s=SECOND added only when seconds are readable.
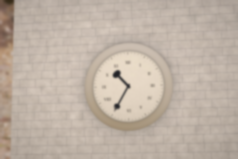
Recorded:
h=10 m=35
